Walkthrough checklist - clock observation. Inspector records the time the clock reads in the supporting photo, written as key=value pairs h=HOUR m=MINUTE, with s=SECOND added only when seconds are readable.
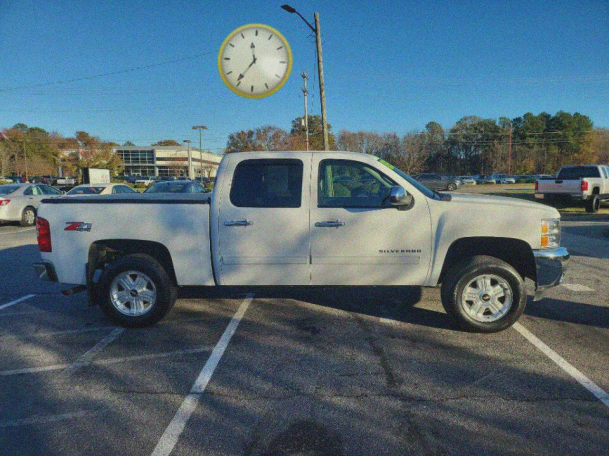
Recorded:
h=11 m=36
